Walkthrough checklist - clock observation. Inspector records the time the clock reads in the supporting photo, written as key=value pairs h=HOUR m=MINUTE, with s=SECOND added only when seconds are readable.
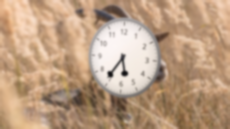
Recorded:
h=5 m=36
